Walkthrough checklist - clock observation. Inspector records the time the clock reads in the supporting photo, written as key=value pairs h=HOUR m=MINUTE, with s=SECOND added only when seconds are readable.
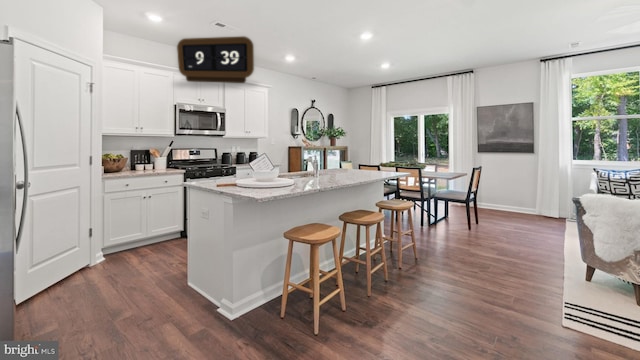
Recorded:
h=9 m=39
